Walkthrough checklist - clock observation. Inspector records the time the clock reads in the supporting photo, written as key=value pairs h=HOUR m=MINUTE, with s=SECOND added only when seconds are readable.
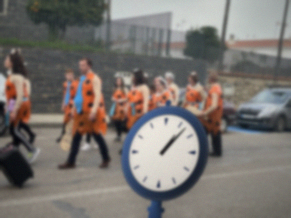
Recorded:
h=1 m=7
